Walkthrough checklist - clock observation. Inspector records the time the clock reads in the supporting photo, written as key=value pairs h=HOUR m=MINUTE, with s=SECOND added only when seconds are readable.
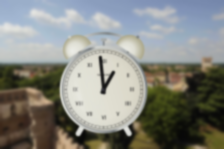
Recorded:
h=12 m=59
